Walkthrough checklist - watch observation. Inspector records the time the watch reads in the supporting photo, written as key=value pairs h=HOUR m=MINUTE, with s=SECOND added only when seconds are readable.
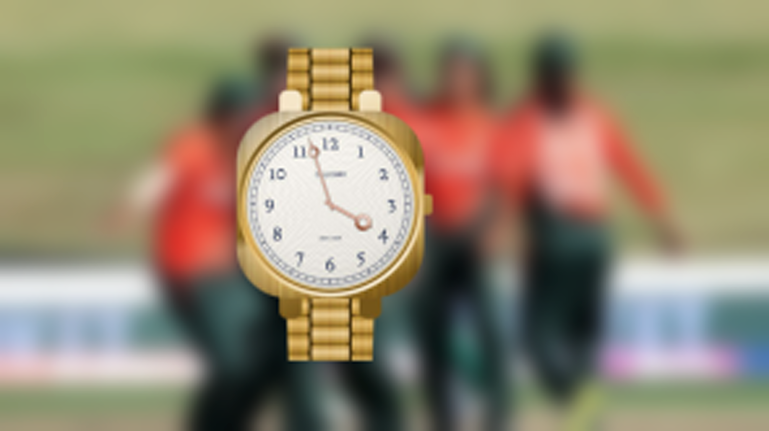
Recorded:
h=3 m=57
